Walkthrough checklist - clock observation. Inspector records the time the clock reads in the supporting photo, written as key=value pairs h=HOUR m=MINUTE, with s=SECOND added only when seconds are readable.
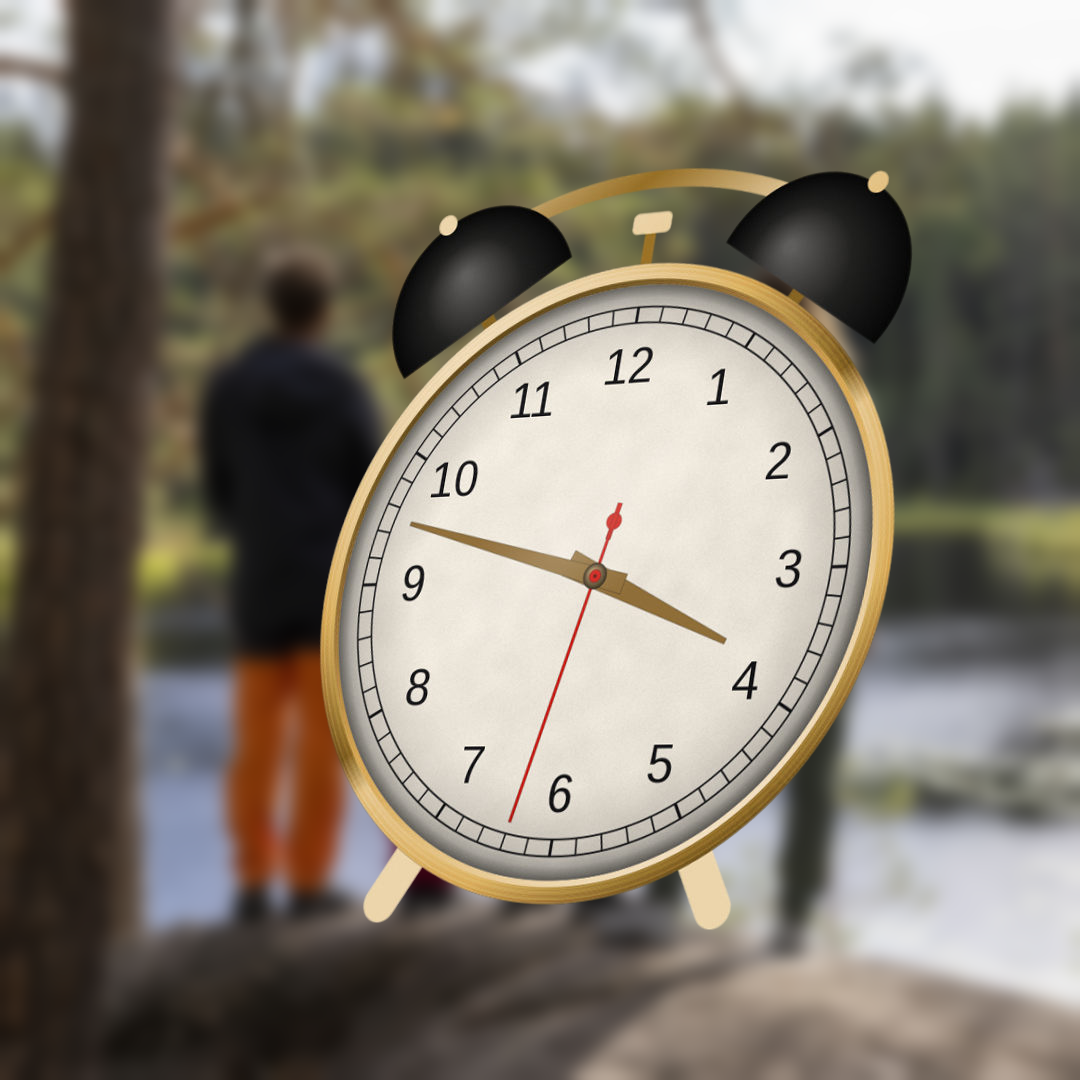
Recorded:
h=3 m=47 s=32
